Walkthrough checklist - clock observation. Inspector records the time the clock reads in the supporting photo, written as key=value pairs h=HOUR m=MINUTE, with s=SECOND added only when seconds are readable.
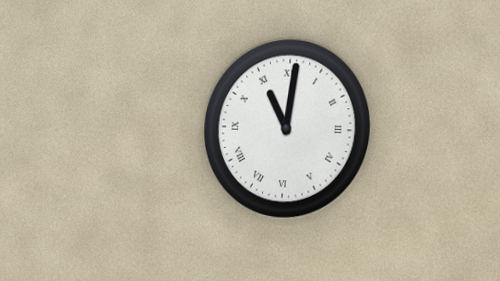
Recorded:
h=11 m=1
